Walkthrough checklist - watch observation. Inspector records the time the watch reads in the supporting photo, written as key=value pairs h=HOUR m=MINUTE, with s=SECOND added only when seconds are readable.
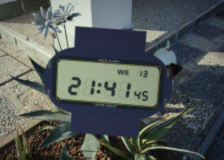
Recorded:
h=21 m=41 s=45
